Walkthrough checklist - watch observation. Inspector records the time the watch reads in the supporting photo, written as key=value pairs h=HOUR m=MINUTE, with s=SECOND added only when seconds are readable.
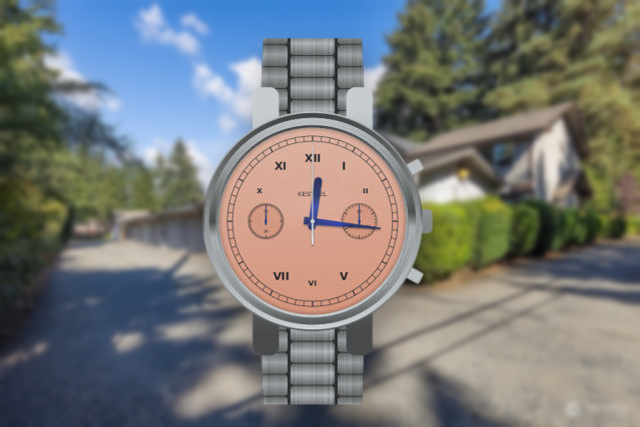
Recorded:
h=12 m=16
